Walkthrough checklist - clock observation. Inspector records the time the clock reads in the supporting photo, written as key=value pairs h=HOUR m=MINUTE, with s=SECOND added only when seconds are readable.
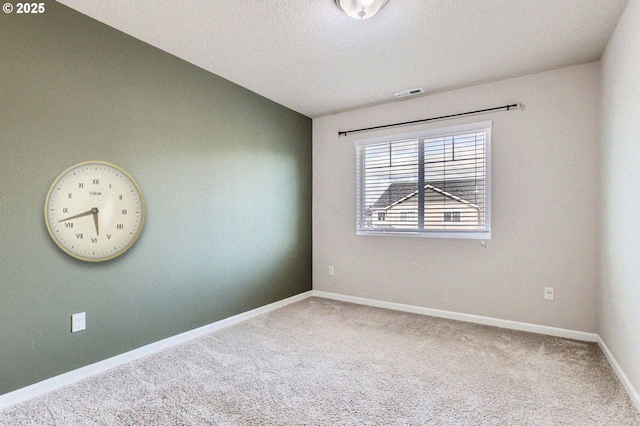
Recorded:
h=5 m=42
